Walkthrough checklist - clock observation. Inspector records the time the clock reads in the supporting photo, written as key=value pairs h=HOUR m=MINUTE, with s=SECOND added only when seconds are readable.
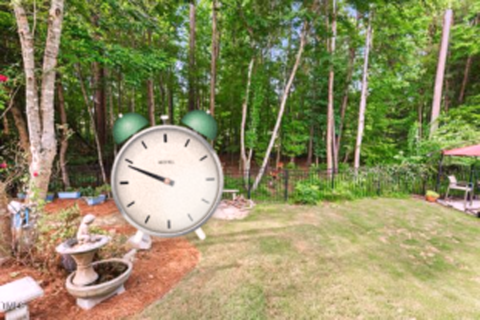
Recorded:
h=9 m=49
